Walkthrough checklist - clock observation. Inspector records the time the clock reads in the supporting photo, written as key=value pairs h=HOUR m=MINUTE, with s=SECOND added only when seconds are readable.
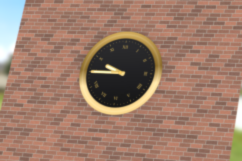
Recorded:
h=9 m=45
